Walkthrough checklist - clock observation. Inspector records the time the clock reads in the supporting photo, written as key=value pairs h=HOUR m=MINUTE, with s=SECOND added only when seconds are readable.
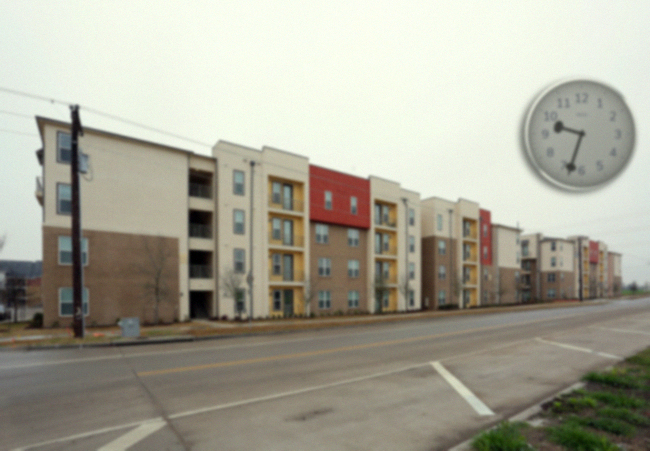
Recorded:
h=9 m=33
